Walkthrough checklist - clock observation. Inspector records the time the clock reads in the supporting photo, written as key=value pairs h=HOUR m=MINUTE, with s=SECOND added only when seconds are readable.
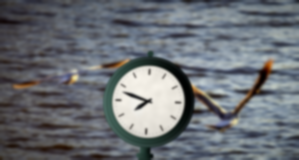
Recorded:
h=7 m=48
